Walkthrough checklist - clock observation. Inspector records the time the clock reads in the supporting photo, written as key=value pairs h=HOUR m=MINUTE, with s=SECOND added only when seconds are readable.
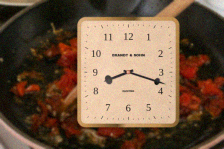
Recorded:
h=8 m=18
